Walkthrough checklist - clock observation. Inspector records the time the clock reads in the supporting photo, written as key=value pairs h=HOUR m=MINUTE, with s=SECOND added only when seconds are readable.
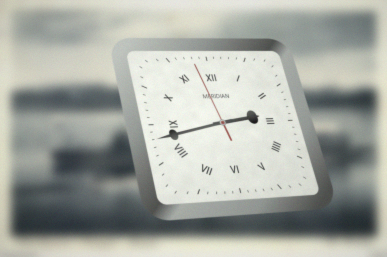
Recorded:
h=2 m=42 s=58
